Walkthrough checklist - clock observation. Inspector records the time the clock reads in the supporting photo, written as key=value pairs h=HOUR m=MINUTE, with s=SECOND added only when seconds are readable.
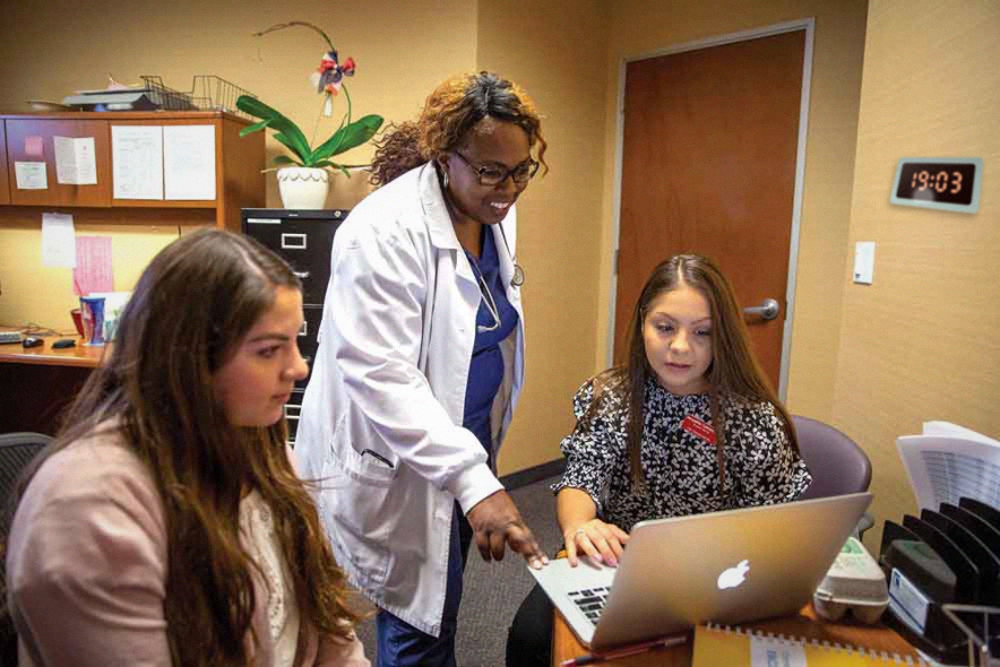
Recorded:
h=19 m=3
